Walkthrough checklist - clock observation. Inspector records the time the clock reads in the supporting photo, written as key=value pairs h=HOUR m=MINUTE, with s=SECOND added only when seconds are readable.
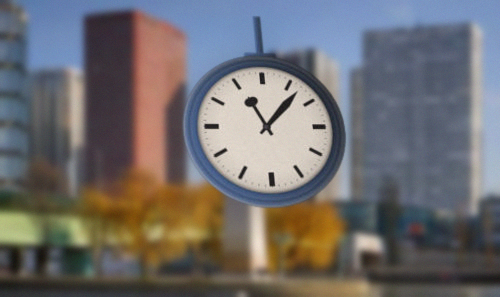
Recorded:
h=11 m=7
